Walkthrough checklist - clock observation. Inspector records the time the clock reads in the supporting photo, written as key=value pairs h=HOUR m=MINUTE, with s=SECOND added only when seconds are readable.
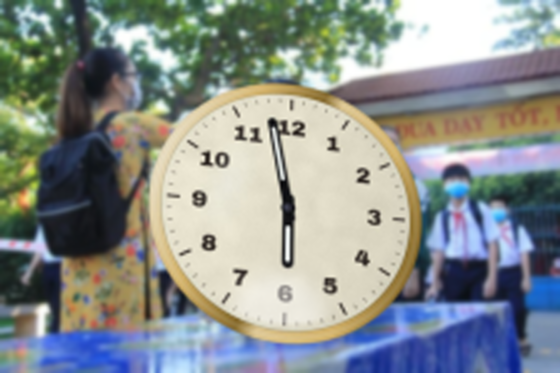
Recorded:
h=5 m=58
